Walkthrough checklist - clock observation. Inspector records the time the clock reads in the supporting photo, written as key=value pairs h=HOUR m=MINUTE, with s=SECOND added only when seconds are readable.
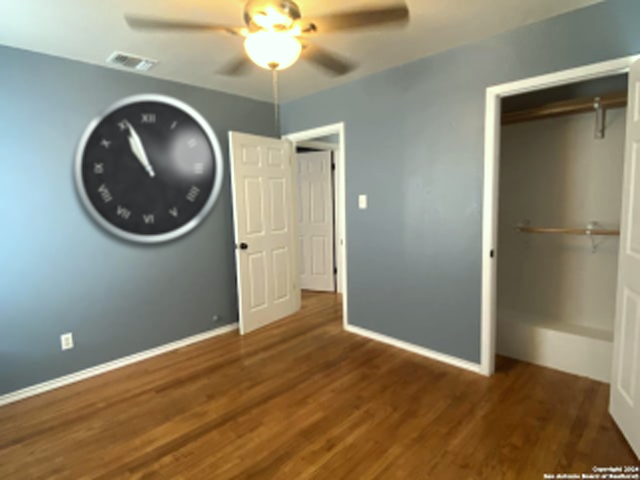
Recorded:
h=10 m=56
